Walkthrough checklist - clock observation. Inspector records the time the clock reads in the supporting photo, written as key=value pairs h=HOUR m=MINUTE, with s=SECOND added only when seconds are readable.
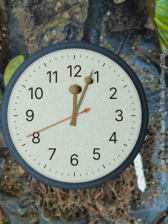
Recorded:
h=12 m=3 s=41
